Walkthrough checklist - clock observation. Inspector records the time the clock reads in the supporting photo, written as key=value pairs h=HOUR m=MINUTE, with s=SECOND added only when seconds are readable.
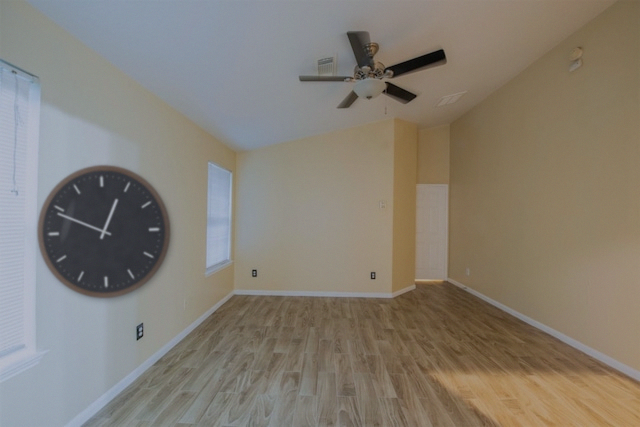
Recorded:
h=12 m=49
